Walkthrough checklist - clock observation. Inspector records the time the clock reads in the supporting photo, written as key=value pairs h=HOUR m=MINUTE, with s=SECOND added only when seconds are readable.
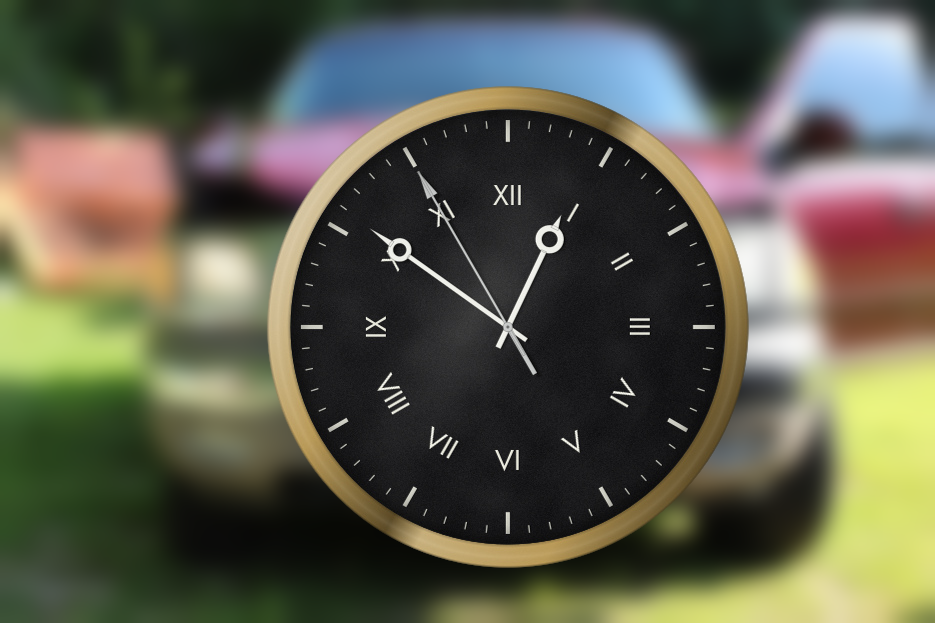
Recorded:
h=12 m=50 s=55
